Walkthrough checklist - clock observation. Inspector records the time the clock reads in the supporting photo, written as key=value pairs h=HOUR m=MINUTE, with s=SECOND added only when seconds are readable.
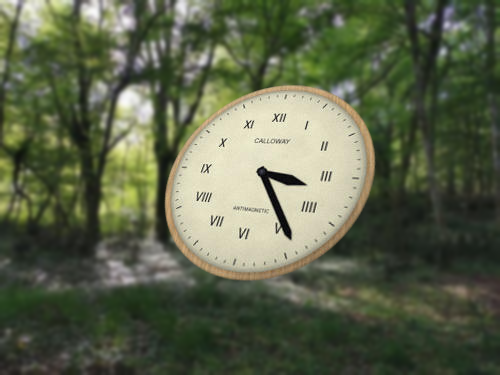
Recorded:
h=3 m=24
